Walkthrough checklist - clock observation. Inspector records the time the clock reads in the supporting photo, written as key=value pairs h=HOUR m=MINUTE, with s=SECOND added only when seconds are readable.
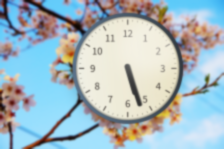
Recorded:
h=5 m=27
